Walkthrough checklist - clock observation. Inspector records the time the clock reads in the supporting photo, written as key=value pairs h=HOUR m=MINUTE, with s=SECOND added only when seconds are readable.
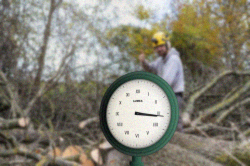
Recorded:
h=3 m=16
